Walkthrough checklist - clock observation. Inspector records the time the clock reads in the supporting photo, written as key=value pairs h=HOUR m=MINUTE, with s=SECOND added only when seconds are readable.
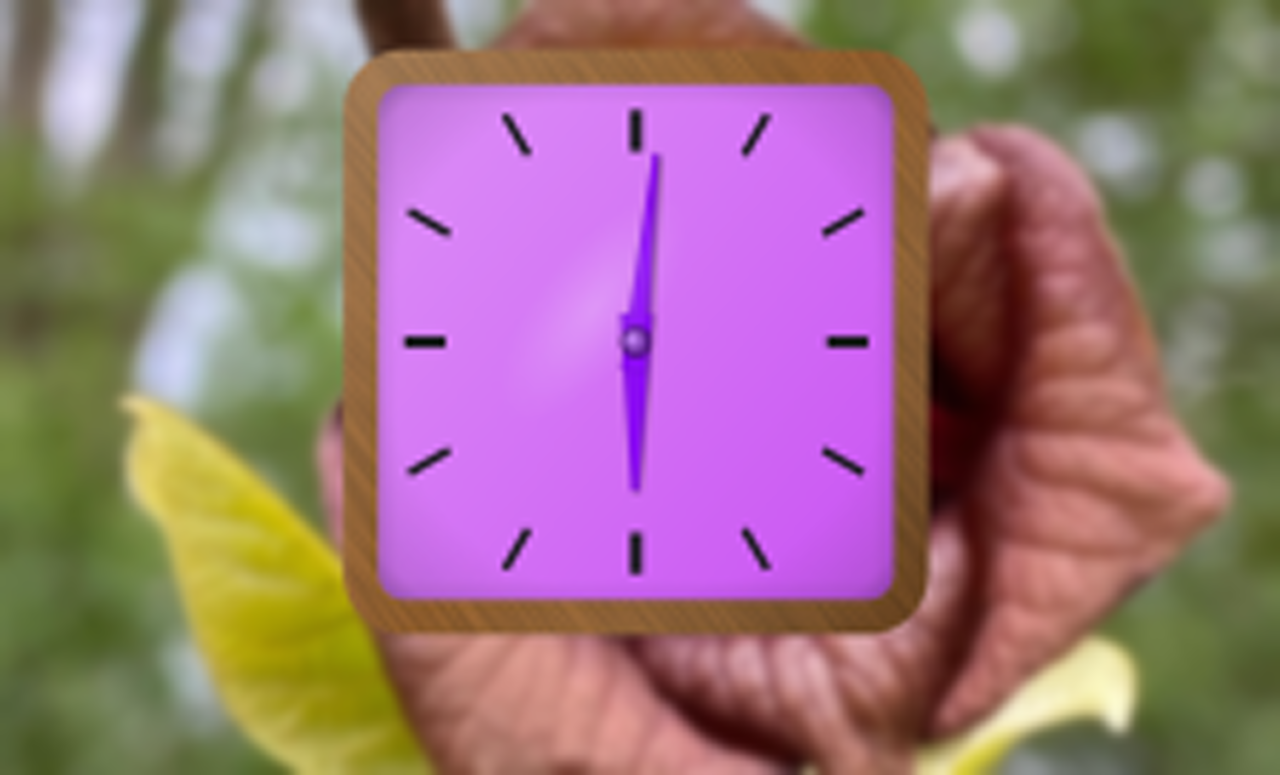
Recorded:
h=6 m=1
